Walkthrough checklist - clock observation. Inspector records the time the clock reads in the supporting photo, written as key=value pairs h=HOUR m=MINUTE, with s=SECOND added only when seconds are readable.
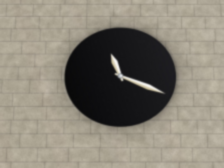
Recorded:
h=11 m=19
